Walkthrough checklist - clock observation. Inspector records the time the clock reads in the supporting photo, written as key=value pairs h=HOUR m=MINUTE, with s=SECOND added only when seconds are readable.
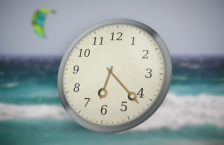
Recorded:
h=6 m=22
